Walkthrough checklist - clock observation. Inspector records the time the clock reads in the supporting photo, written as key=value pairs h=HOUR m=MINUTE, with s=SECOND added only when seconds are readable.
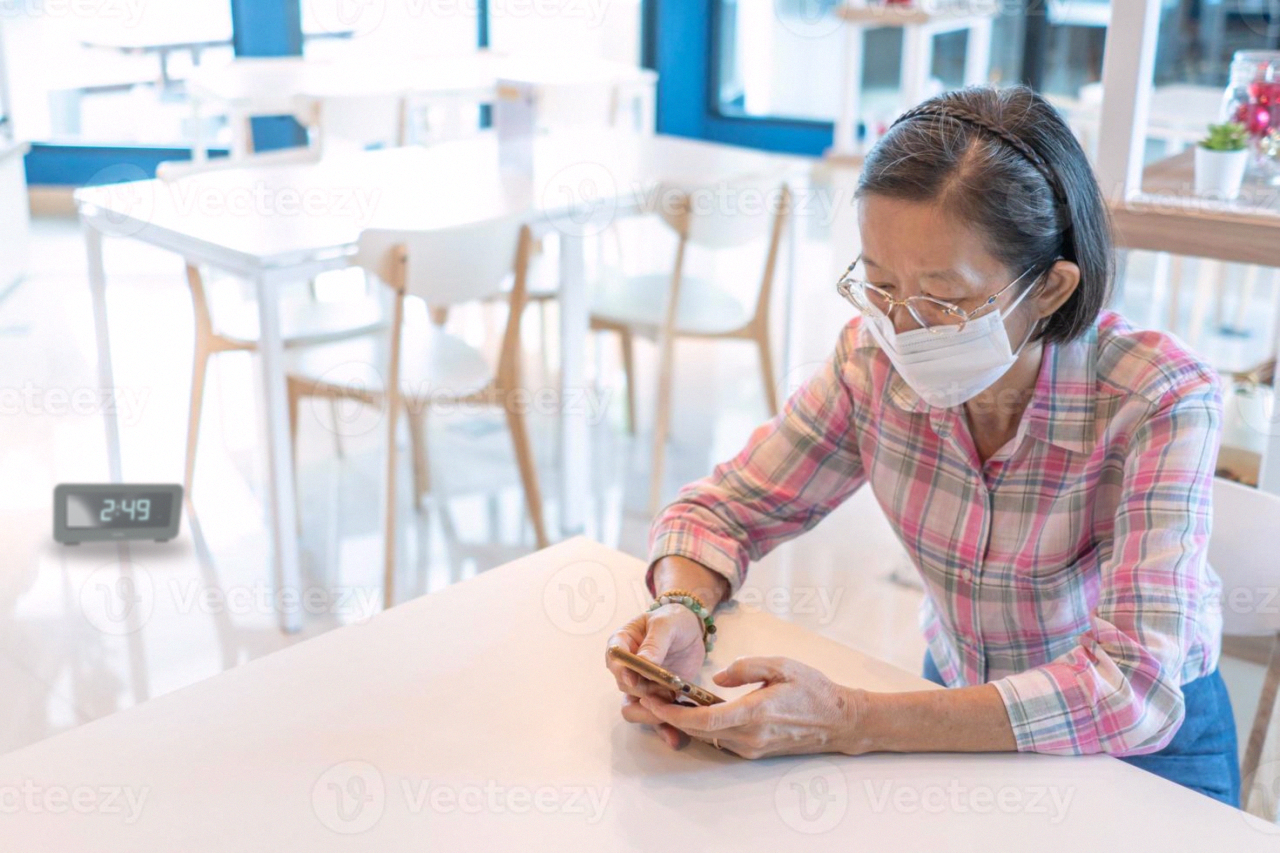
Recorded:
h=2 m=49
